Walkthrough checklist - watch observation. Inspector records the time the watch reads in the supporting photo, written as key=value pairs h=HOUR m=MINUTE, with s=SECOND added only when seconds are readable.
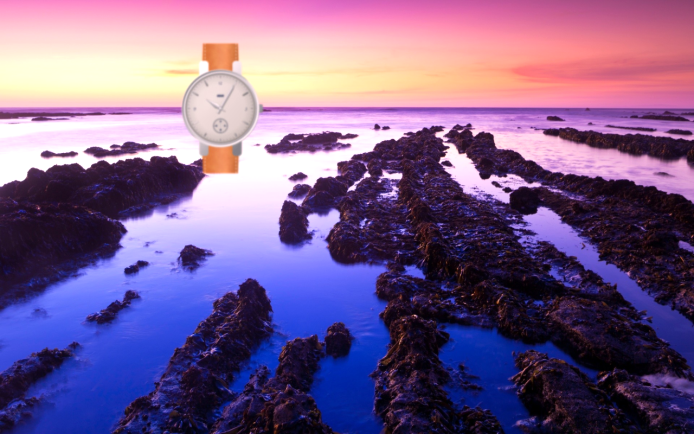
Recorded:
h=10 m=5
